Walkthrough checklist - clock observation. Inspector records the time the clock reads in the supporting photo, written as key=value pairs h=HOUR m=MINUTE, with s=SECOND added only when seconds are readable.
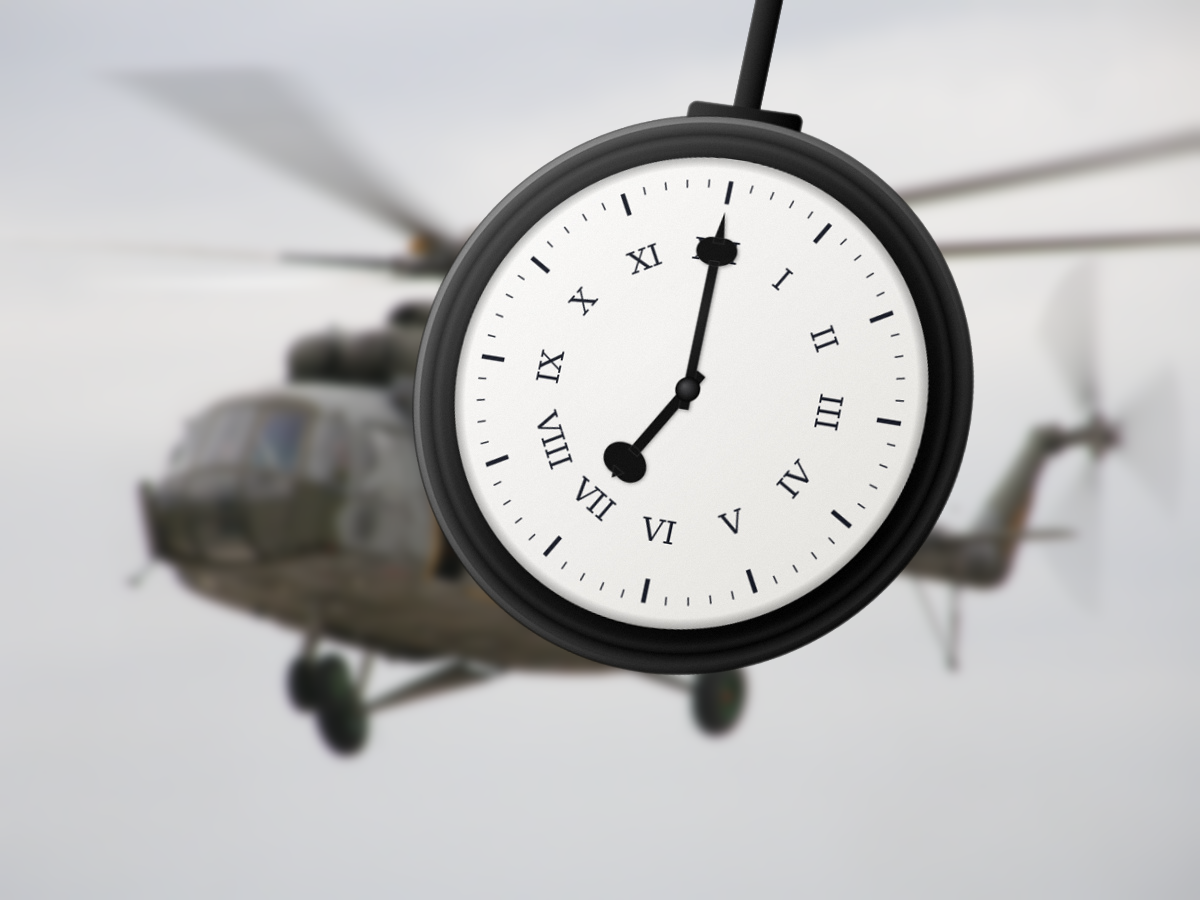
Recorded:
h=7 m=0
